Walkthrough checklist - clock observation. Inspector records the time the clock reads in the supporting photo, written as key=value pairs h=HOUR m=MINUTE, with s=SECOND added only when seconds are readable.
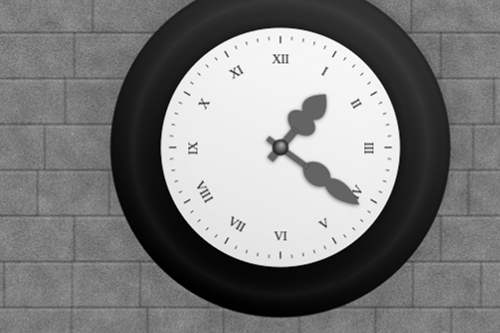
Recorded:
h=1 m=21
